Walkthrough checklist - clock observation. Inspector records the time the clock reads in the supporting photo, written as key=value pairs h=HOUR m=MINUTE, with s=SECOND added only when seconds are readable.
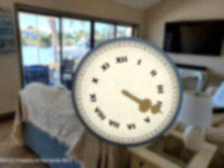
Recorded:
h=4 m=21
